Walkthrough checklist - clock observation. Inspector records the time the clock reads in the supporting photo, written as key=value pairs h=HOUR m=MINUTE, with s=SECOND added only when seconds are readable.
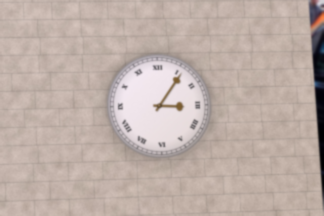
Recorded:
h=3 m=6
